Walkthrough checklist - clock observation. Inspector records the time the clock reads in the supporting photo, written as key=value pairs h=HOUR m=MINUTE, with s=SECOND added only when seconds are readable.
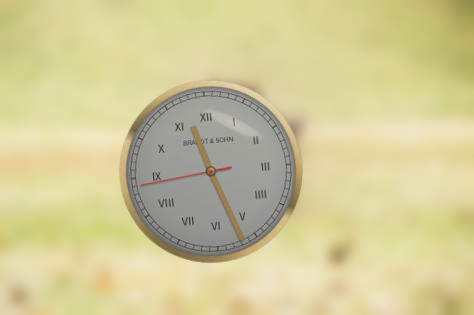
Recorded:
h=11 m=26 s=44
